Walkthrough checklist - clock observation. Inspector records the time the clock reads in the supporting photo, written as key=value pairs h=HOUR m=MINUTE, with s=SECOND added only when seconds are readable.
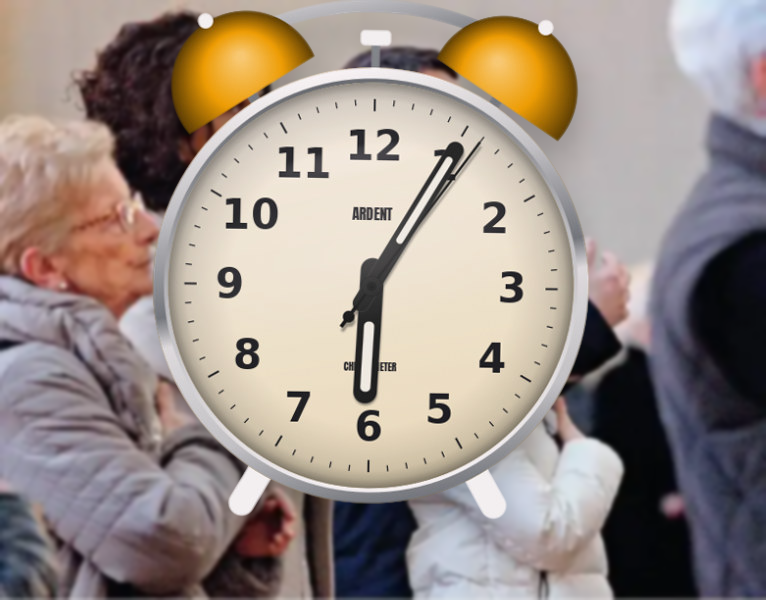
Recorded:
h=6 m=5 s=6
